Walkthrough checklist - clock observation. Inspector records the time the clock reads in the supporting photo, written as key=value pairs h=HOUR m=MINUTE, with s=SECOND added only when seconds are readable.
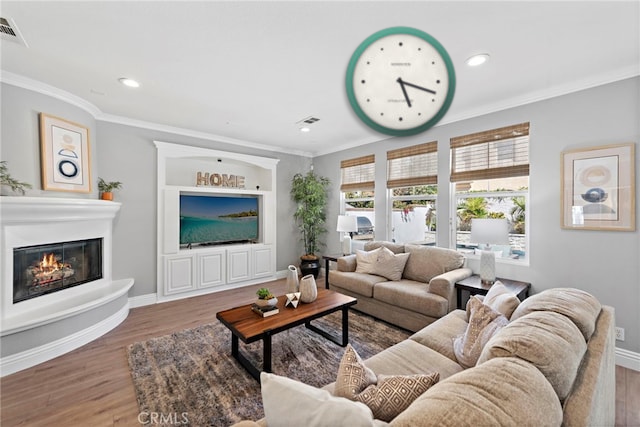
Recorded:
h=5 m=18
